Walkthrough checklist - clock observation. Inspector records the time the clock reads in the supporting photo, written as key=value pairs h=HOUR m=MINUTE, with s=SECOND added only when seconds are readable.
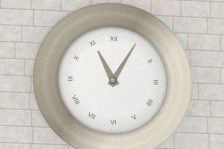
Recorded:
h=11 m=5
